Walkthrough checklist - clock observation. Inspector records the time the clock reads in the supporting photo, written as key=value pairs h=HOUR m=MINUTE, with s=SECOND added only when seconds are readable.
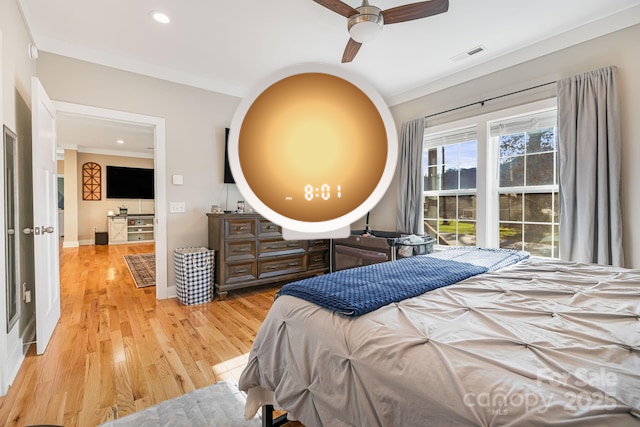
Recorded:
h=8 m=1
